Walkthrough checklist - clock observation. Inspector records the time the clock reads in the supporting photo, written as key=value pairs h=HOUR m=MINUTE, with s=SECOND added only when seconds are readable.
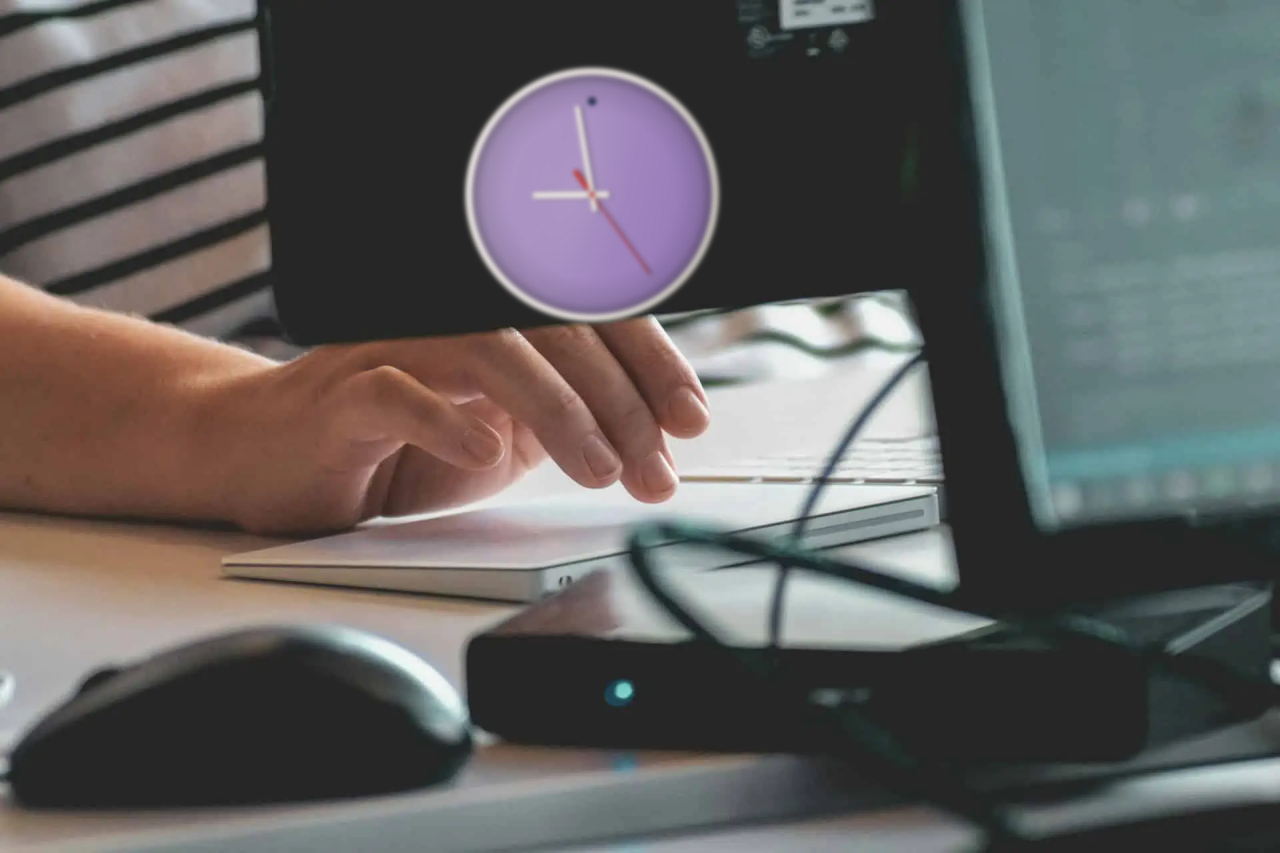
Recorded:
h=8 m=58 s=24
